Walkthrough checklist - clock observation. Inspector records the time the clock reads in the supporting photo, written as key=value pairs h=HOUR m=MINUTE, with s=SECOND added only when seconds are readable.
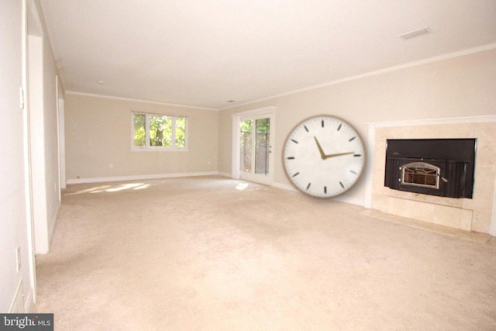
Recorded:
h=11 m=14
